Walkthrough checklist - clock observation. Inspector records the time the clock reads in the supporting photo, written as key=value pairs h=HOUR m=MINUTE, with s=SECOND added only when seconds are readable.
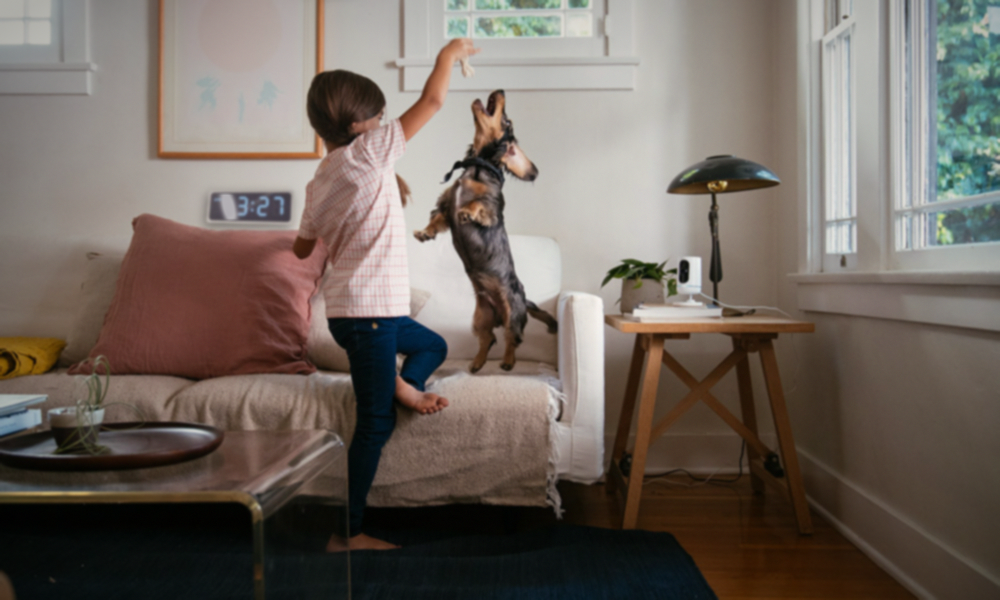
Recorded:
h=3 m=27
